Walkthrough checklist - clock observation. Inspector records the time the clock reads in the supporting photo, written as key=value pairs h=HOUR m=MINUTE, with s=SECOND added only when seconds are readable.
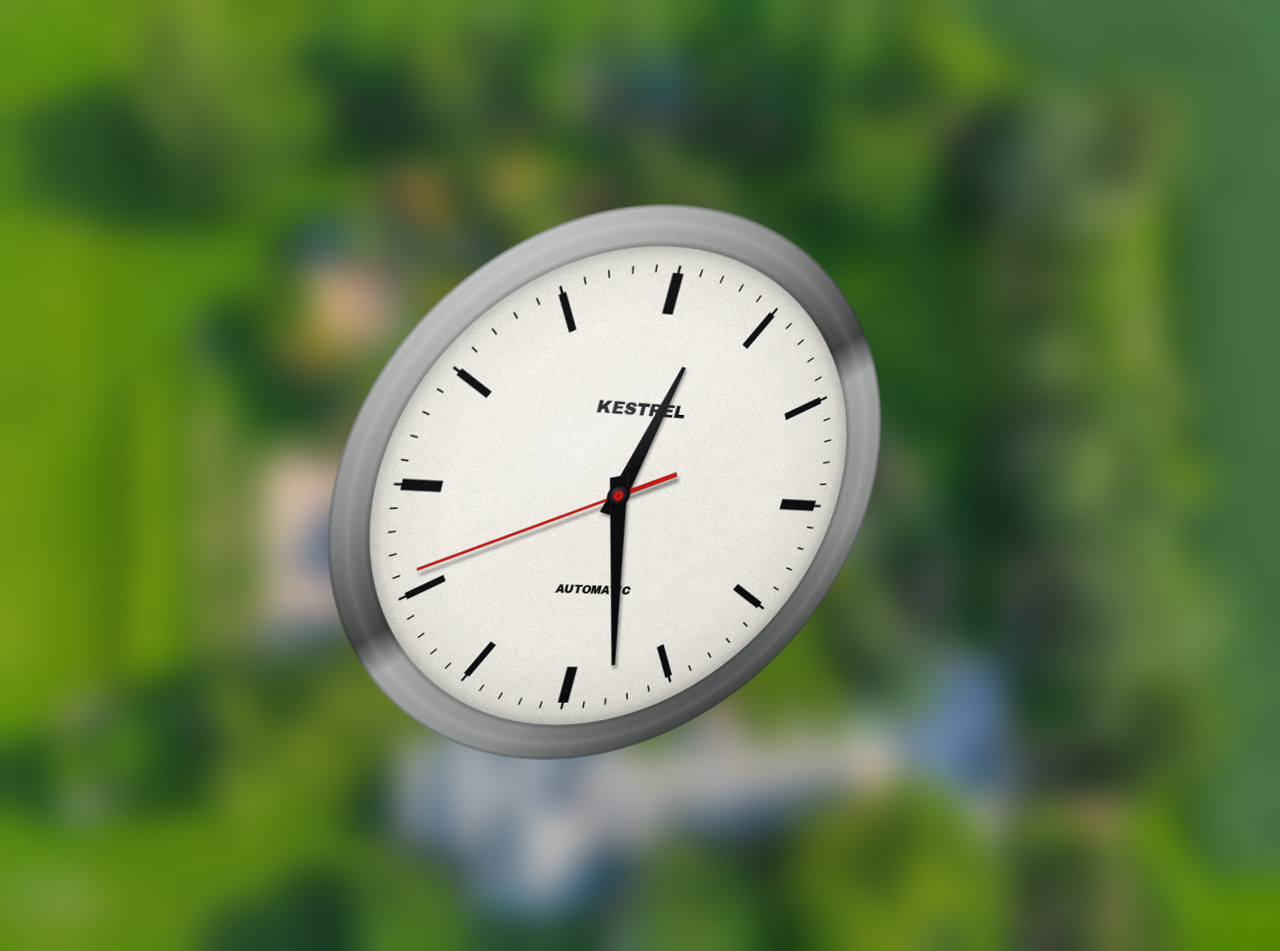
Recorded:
h=12 m=27 s=41
